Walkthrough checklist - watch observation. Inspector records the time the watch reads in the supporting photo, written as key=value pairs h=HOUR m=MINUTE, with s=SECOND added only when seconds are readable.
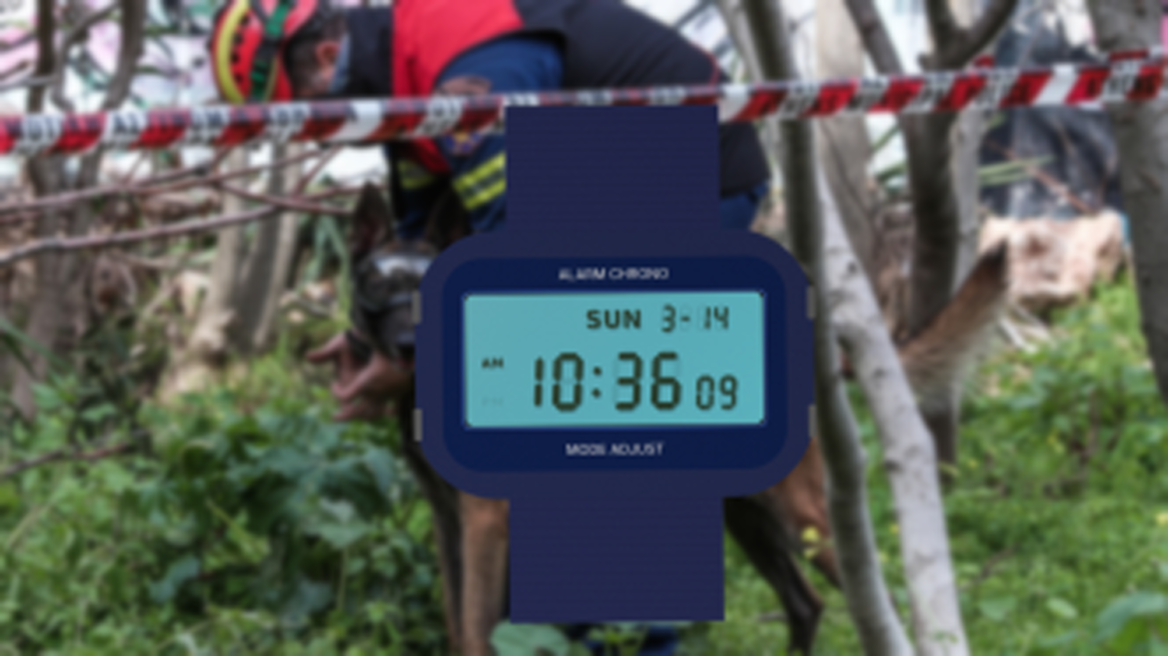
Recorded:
h=10 m=36 s=9
